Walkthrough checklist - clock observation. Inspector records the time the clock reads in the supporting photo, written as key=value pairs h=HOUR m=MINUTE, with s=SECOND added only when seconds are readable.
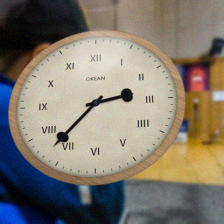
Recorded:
h=2 m=37
